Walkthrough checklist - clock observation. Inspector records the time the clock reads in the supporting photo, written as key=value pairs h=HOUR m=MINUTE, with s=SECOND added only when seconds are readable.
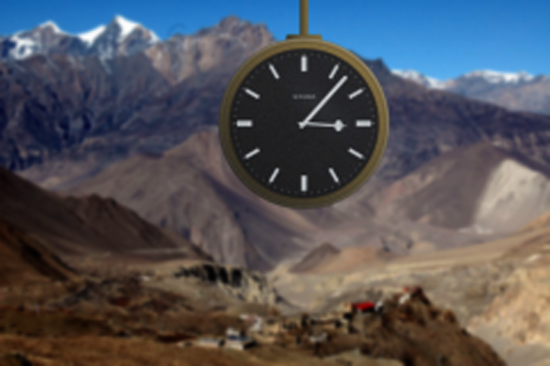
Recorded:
h=3 m=7
